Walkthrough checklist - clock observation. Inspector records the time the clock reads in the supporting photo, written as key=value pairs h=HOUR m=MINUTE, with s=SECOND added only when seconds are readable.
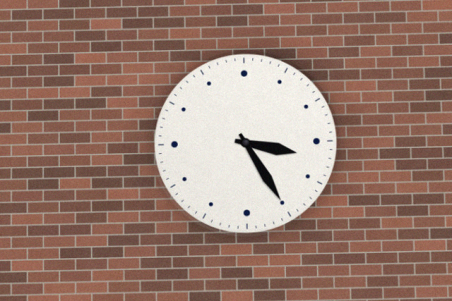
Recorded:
h=3 m=25
